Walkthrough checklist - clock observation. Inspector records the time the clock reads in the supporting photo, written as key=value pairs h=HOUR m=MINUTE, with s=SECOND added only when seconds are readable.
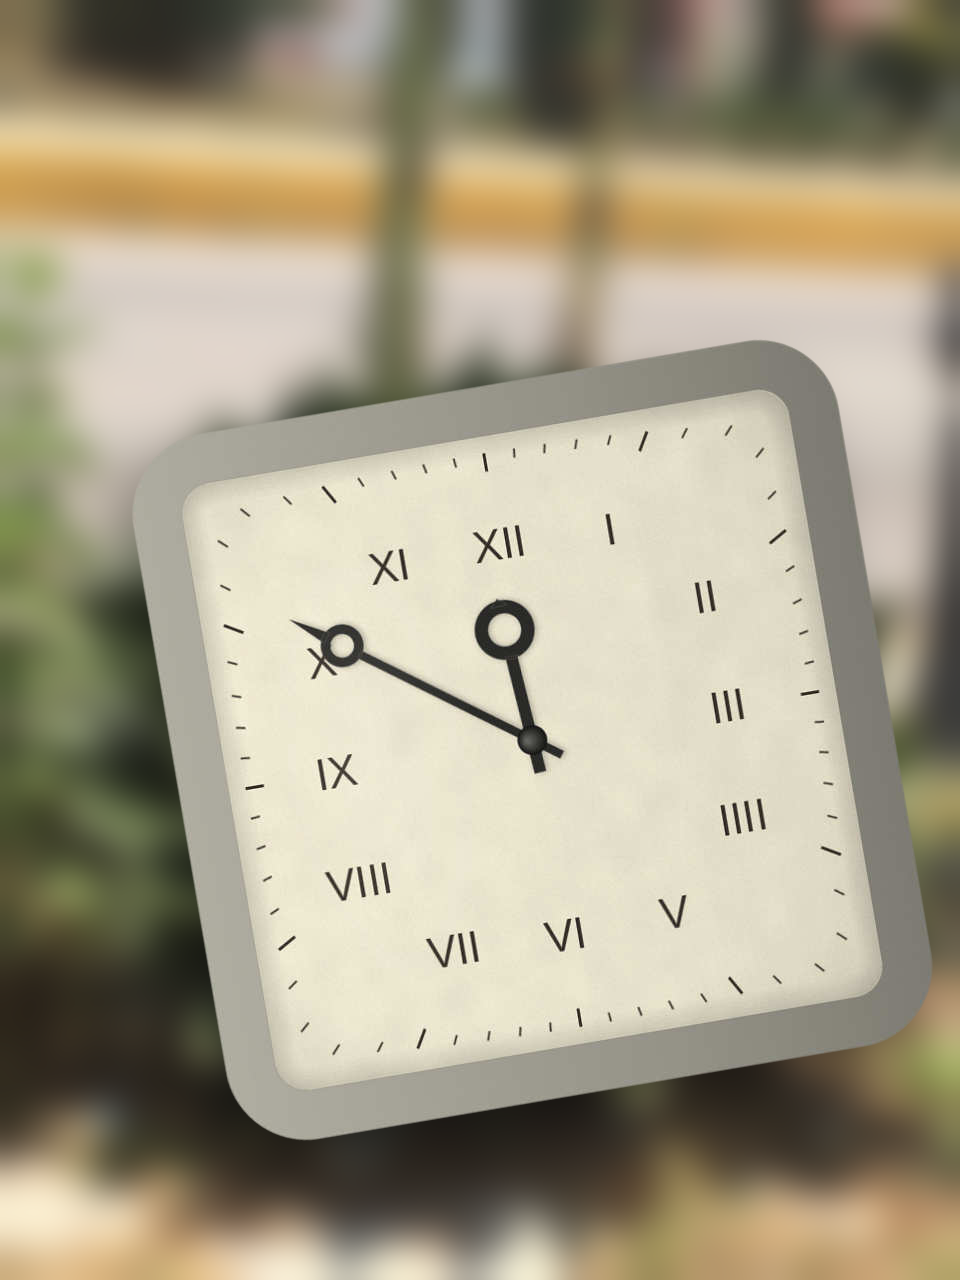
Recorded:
h=11 m=51
